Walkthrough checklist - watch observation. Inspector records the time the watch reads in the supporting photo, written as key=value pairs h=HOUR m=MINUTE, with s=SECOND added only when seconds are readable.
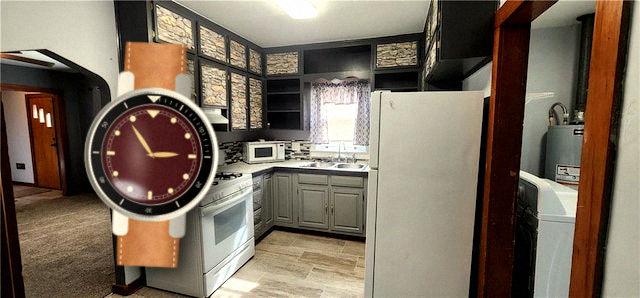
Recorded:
h=2 m=54
